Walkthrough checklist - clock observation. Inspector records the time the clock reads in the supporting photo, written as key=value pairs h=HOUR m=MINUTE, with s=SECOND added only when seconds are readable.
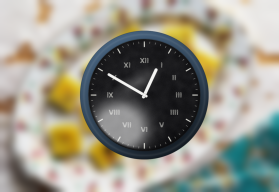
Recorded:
h=12 m=50
